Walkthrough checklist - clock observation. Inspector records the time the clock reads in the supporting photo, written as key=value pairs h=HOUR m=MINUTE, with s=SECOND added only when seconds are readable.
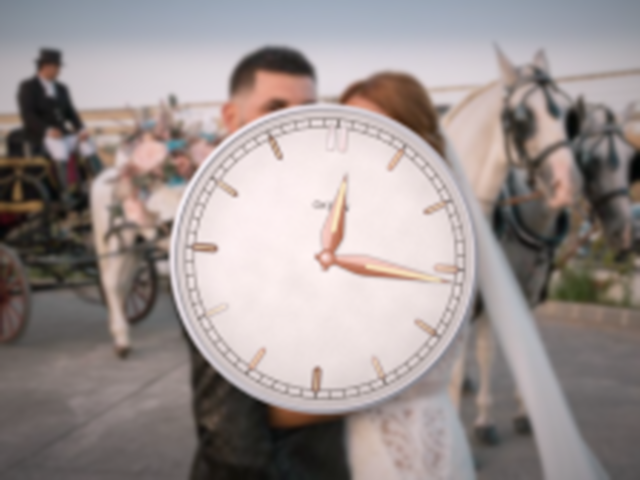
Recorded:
h=12 m=16
